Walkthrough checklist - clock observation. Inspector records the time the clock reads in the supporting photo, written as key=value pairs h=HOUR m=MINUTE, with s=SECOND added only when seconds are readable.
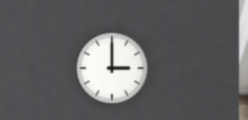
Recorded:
h=3 m=0
